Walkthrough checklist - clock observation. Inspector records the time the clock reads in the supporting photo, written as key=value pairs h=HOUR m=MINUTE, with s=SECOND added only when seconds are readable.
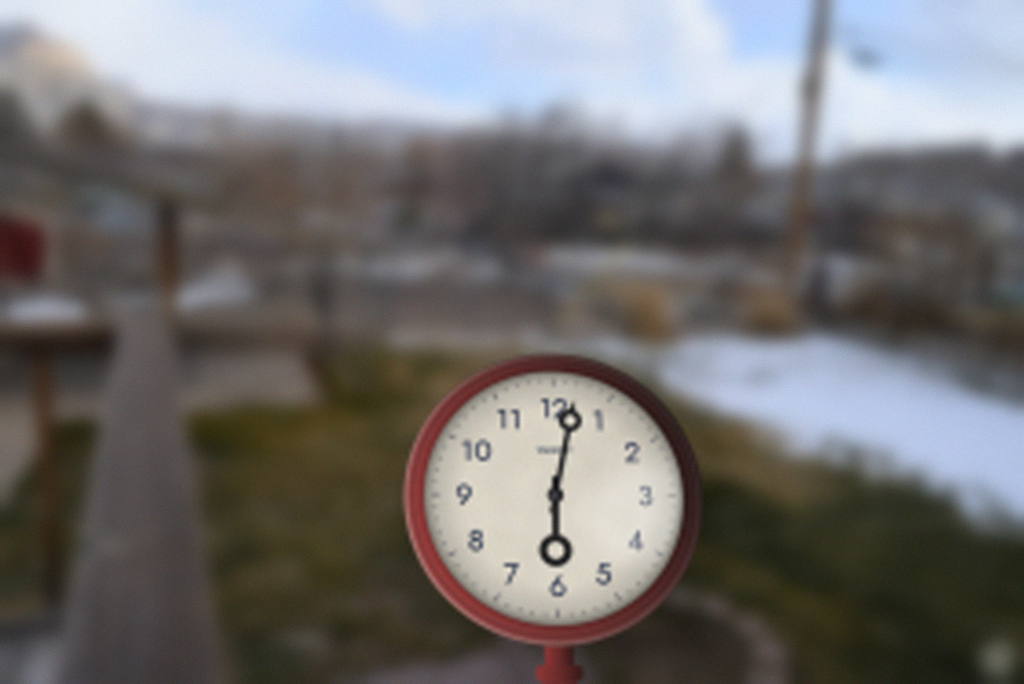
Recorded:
h=6 m=2
